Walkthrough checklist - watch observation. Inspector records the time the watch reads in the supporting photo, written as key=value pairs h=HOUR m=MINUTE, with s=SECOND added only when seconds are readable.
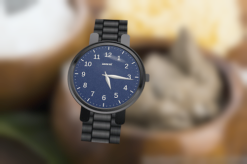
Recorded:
h=5 m=16
